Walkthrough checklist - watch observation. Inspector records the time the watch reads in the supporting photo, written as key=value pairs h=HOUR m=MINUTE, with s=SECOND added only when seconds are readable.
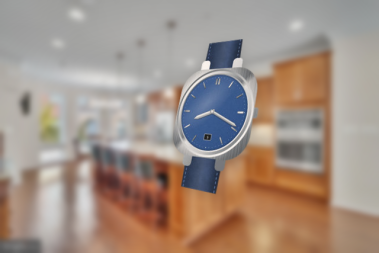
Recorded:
h=8 m=19
